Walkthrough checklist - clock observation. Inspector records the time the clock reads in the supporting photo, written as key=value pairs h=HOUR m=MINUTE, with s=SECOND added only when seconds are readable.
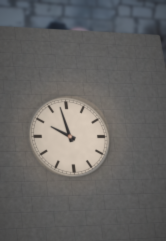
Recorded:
h=9 m=58
